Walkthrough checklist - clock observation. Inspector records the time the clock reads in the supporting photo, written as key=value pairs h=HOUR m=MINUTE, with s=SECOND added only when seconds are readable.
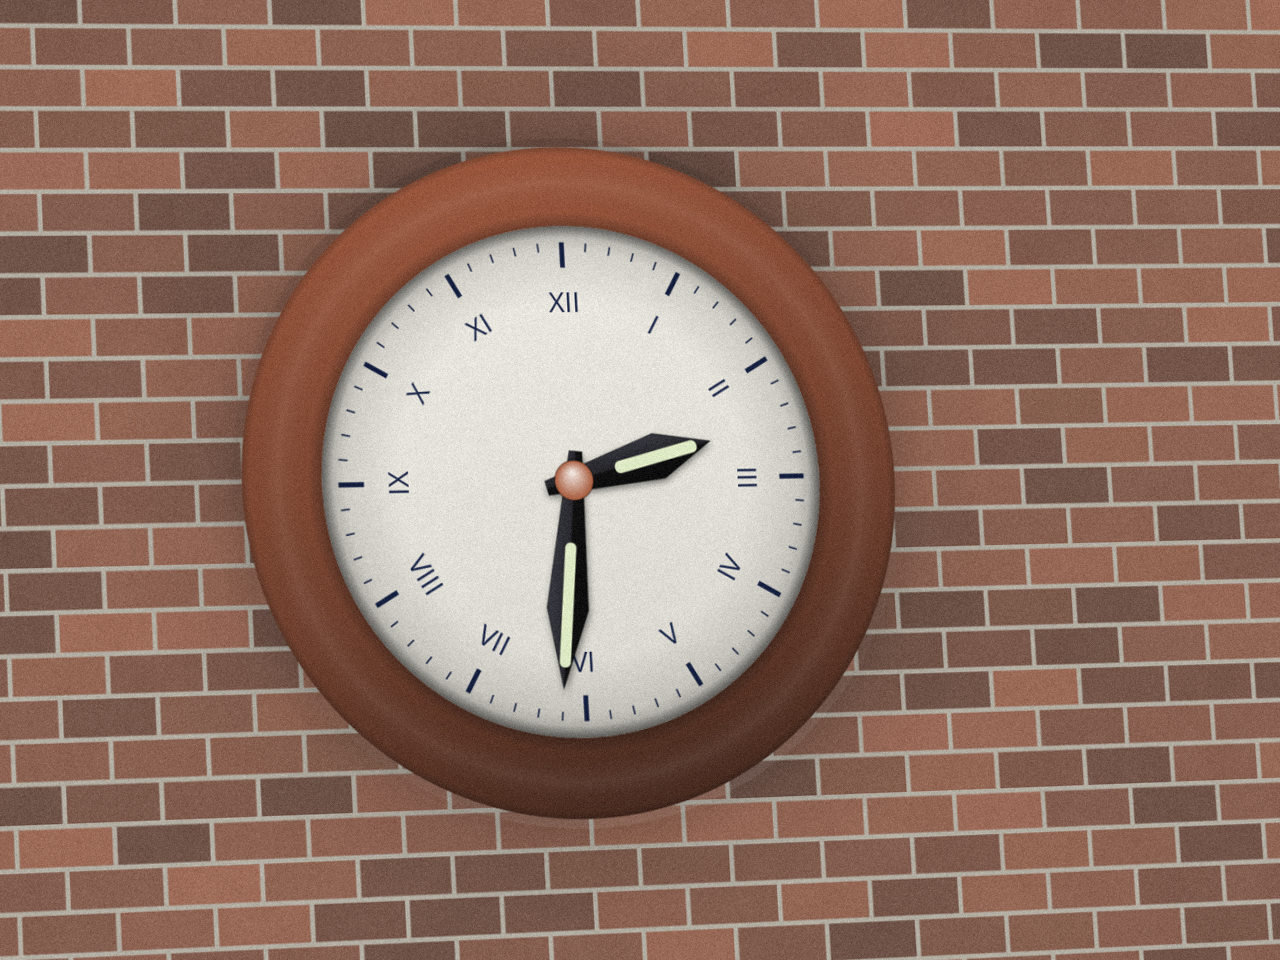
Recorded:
h=2 m=31
